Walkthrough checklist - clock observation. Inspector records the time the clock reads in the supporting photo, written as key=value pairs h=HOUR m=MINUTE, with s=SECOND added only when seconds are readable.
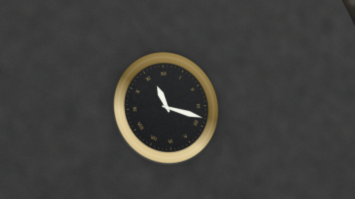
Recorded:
h=11 m=18
